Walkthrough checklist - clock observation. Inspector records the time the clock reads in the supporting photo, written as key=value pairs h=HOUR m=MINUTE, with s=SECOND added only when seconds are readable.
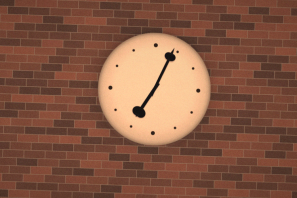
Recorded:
h=7 m=4
